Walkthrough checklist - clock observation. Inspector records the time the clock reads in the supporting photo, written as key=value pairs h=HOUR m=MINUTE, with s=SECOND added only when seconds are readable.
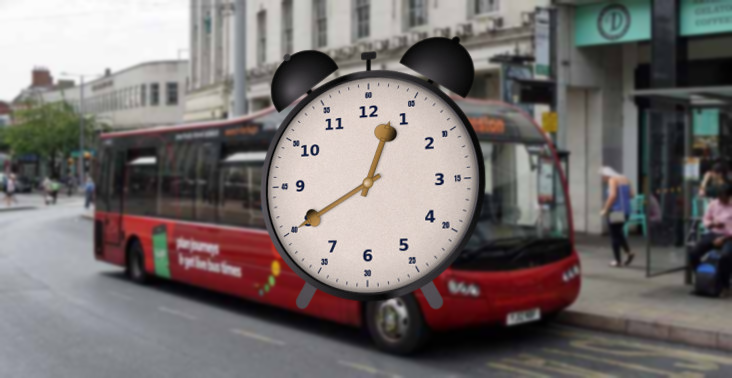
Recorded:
h=12 m=40
